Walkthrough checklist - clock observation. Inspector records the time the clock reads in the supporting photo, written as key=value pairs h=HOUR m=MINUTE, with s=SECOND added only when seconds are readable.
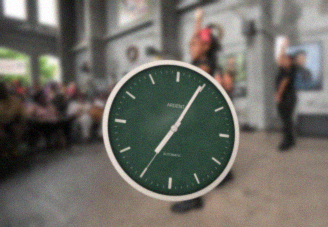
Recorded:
h=7 m=4 s=35
